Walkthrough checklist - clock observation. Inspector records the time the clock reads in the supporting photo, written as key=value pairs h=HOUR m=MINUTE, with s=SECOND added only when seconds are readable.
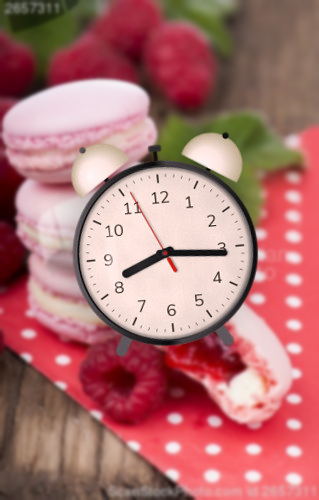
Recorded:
h=8 m=15 s=56
